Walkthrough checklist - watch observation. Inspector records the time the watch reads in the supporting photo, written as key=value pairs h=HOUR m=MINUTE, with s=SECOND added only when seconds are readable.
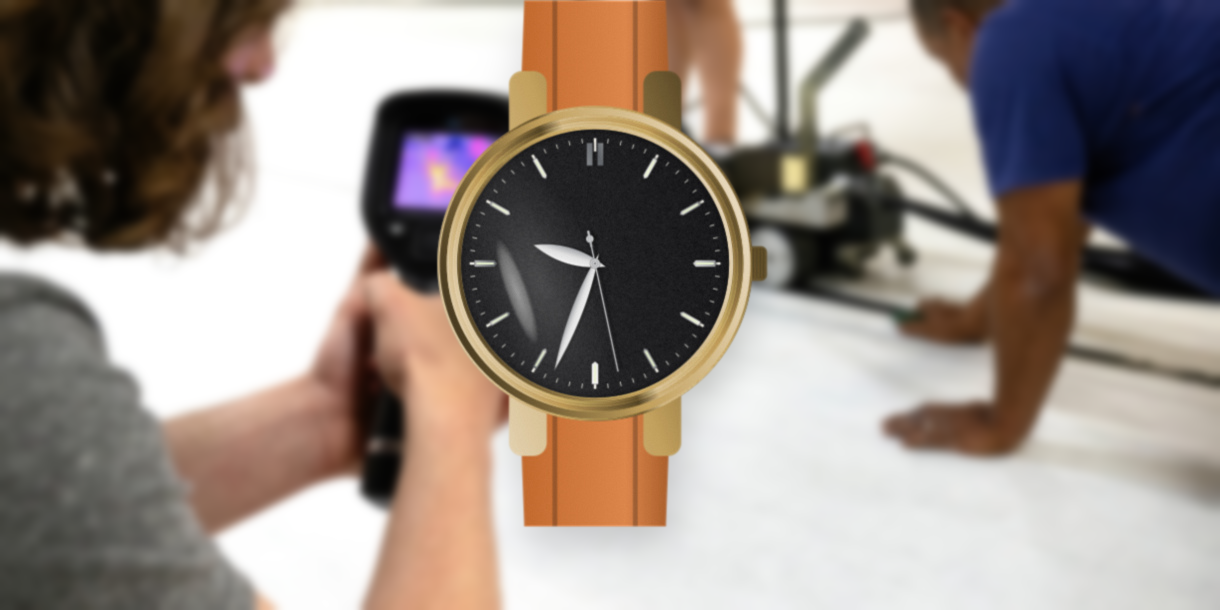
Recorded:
h=9 m=33 s=28
